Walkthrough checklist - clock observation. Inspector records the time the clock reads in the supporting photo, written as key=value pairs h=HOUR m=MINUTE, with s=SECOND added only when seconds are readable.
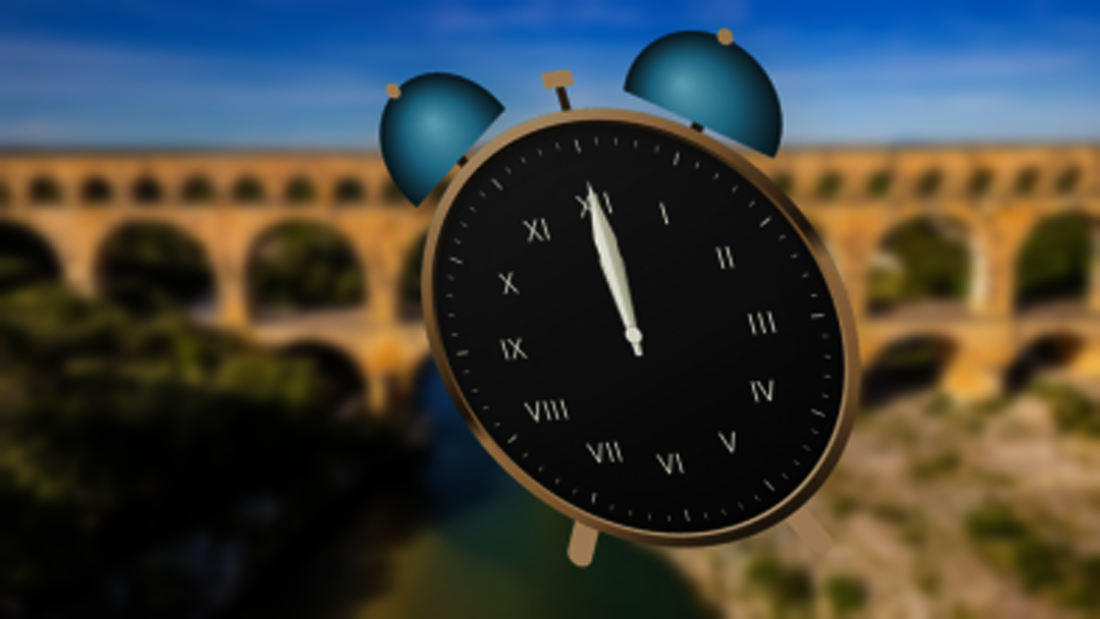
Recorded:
h=12 m=0
